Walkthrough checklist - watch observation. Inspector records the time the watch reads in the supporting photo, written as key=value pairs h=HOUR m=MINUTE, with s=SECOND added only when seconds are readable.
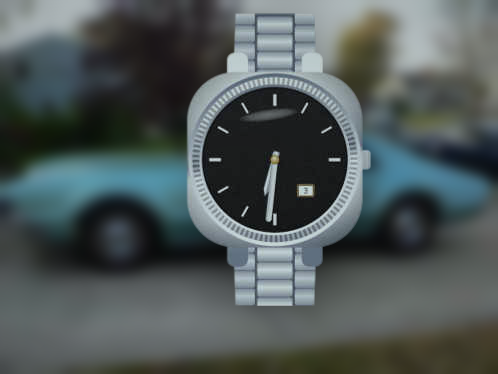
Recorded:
h=6 m=31
